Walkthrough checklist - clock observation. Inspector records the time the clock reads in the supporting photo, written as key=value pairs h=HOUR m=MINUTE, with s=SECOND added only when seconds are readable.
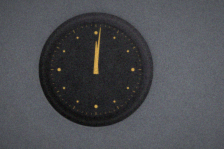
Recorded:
h=12 m=1
